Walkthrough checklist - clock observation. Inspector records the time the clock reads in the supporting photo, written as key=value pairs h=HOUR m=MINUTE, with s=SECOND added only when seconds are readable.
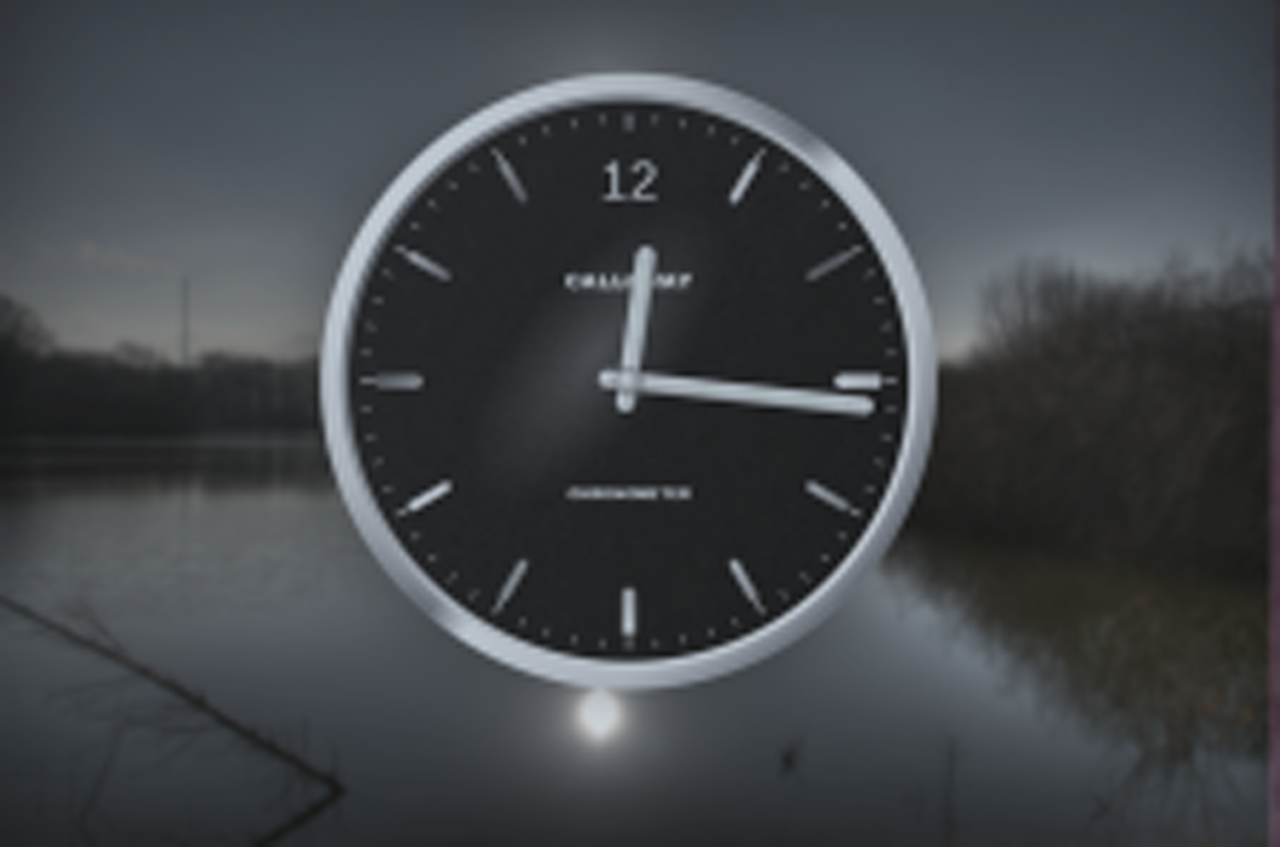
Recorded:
h=12 m=16
